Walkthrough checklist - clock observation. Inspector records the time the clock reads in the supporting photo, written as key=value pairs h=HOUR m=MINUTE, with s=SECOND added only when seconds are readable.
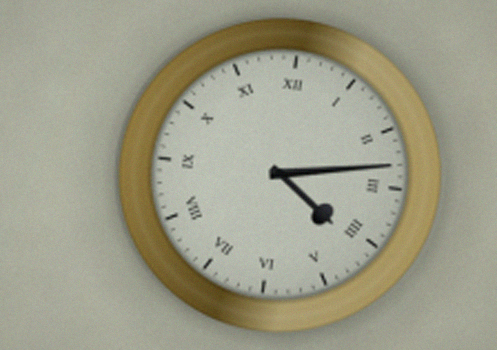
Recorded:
h=4 m=13
